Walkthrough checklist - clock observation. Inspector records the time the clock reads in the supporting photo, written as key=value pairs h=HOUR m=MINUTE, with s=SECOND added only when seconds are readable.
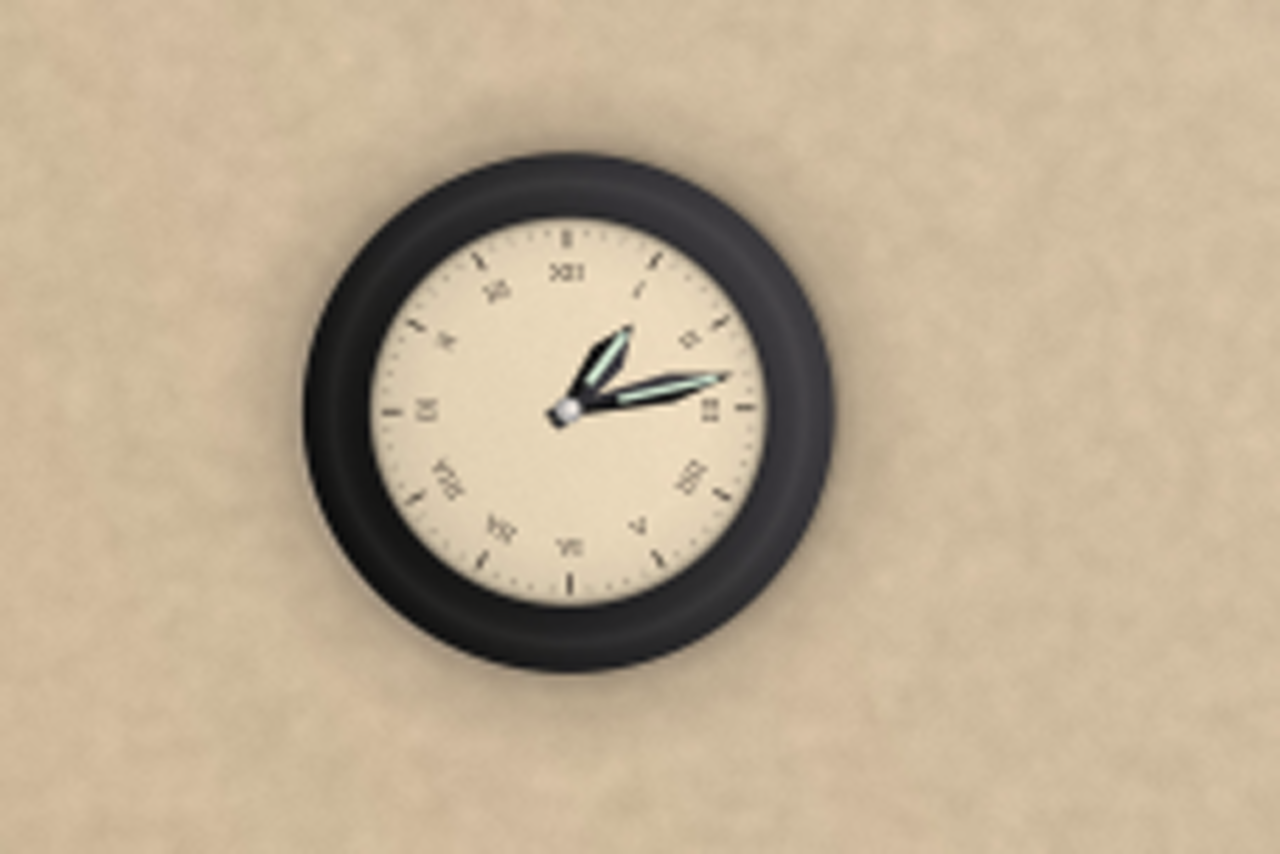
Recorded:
h=1 m=13
